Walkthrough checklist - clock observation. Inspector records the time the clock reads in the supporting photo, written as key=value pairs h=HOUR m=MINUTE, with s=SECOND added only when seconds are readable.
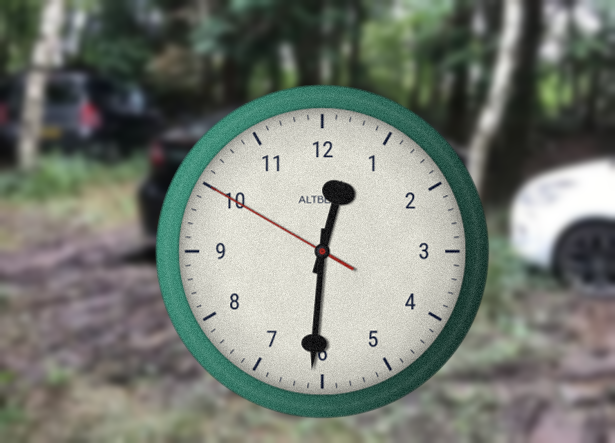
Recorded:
h=12 m=30 s=50
